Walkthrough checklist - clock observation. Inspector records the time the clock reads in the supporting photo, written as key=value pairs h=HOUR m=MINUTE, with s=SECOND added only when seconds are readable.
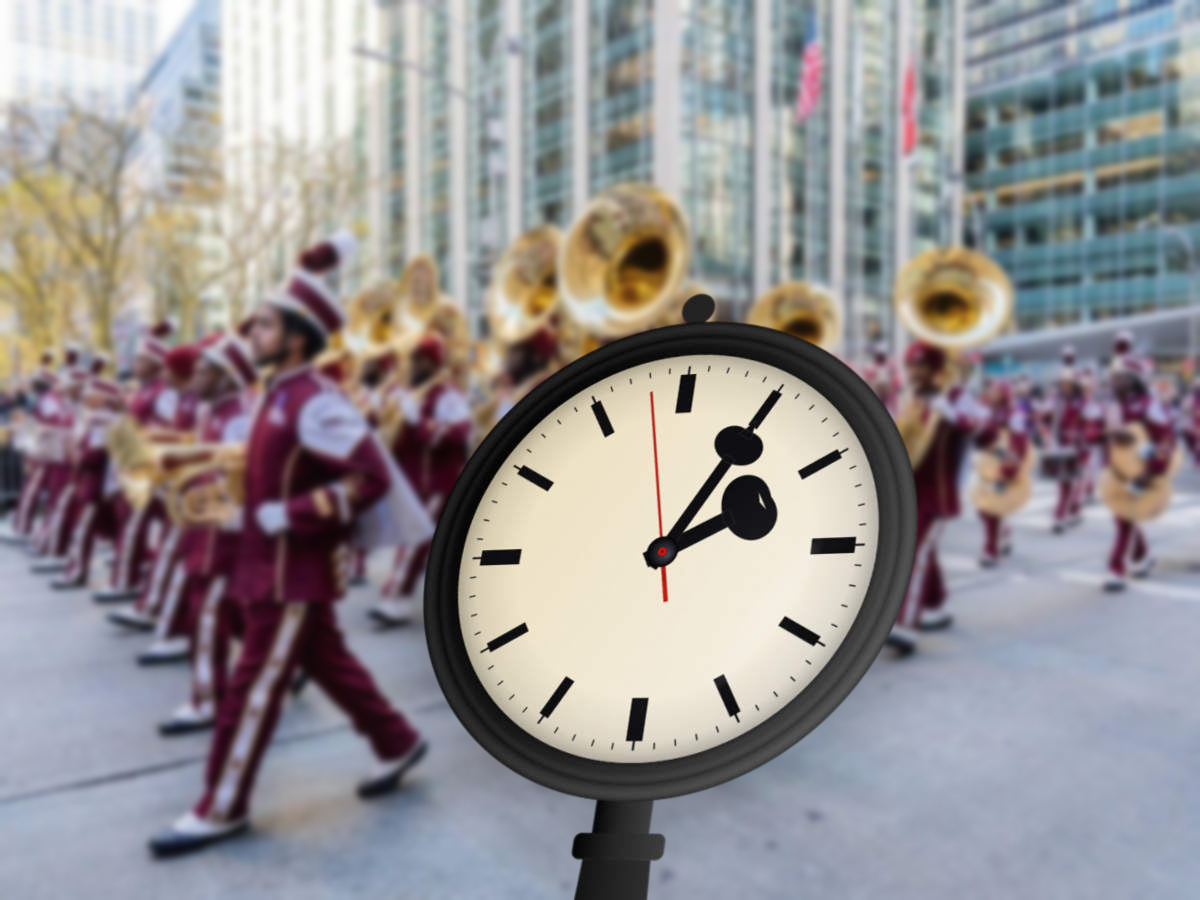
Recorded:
h=2 m=4 s=58
